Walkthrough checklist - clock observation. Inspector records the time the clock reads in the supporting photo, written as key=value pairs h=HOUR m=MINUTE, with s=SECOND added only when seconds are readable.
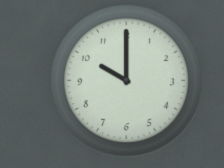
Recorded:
h=10 m=0
